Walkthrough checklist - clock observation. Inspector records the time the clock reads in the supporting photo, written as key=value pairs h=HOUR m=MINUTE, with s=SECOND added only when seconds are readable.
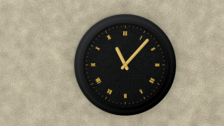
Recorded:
h=11 m=7
